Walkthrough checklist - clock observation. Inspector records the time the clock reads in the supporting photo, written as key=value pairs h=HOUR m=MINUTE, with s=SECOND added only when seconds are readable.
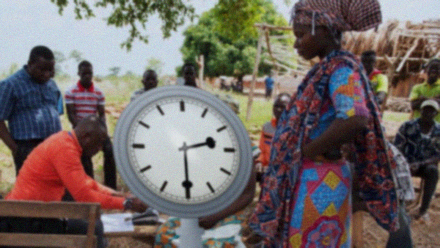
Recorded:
h=2 m=30
